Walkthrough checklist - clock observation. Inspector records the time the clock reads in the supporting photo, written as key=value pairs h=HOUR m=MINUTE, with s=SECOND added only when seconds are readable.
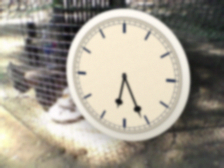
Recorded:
h=6 m=26
